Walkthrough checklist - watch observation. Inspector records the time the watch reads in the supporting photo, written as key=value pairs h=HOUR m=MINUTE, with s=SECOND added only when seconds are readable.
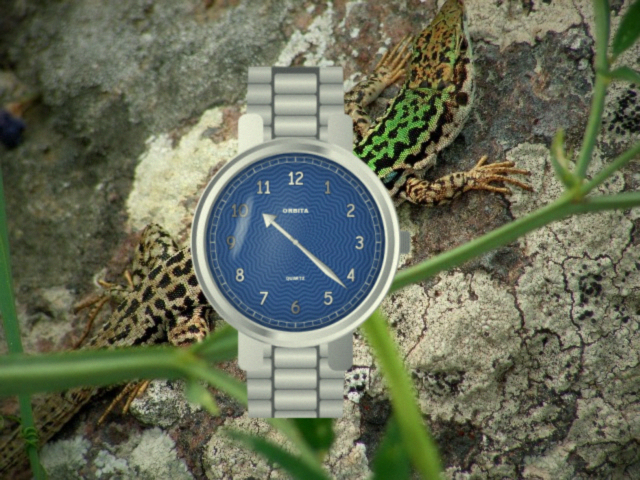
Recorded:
h=10 m=22
